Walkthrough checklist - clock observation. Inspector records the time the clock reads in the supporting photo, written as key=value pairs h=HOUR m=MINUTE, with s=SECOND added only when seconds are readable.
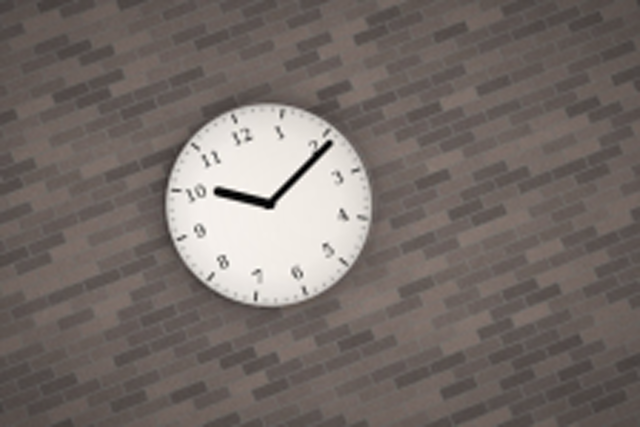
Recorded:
h=10 m=11
